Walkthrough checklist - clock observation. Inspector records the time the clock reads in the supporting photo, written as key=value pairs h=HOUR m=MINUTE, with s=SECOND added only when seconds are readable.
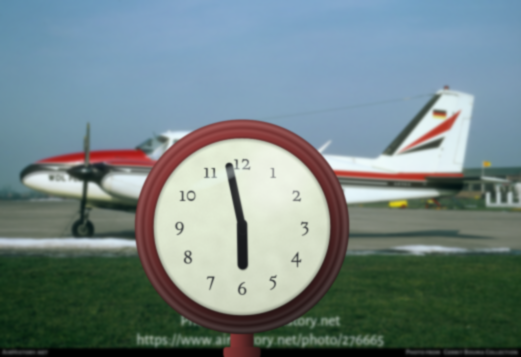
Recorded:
h=5 m=58
